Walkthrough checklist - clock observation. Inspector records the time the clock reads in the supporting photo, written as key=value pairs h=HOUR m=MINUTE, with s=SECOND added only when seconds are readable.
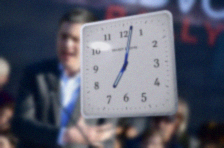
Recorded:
h=7 m=2
